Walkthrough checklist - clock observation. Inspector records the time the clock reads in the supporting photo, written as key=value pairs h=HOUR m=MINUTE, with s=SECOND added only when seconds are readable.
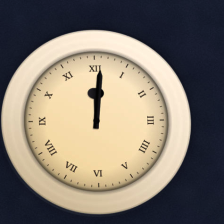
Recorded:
h=12 m=1
